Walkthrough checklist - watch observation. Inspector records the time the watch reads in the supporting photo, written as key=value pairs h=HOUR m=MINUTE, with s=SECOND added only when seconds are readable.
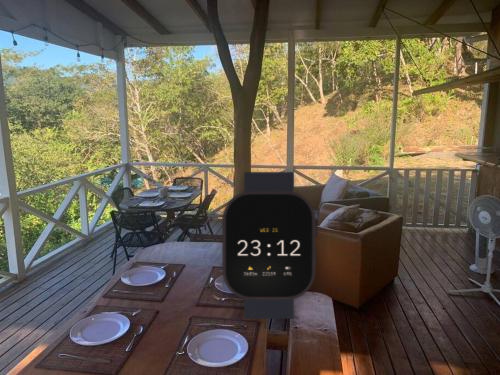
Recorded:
h=23 m=12
